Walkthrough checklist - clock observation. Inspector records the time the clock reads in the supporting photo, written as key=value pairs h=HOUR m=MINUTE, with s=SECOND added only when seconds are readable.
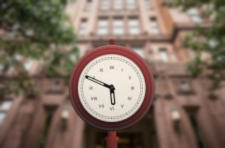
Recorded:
h=5 m=49
